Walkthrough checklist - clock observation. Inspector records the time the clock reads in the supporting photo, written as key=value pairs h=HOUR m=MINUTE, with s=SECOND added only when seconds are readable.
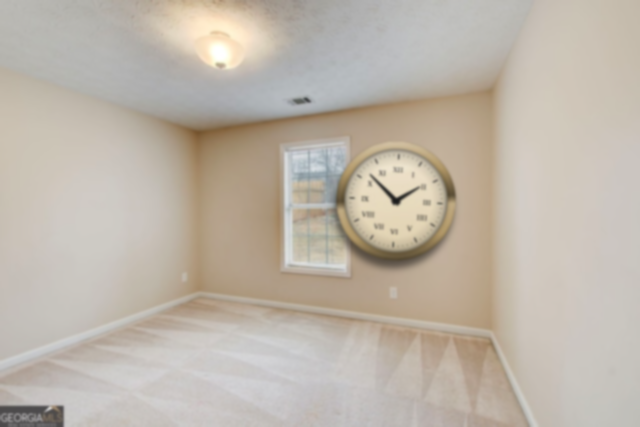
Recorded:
h=1 m=52
